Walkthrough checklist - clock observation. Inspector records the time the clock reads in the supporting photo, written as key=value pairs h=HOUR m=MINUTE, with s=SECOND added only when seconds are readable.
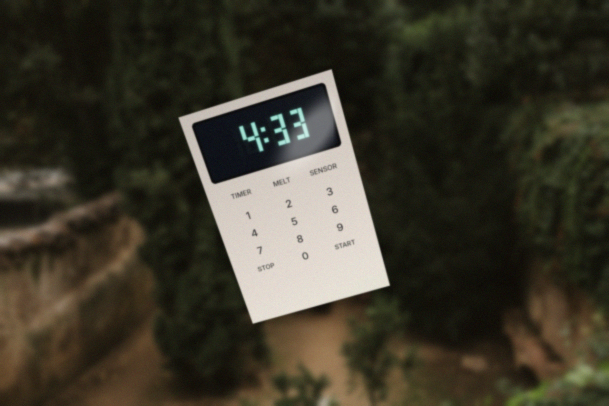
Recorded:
h=4 m=33
